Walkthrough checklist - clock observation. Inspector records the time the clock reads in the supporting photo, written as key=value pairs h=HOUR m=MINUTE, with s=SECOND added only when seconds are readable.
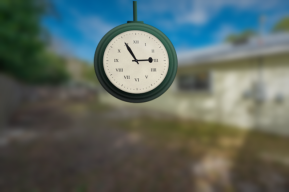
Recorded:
h=2 m=55
